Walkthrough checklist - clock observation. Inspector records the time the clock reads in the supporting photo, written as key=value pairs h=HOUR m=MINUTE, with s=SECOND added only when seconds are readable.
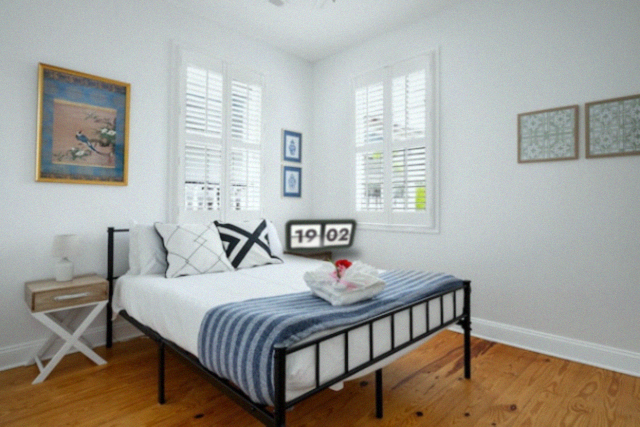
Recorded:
h=19 m=2
